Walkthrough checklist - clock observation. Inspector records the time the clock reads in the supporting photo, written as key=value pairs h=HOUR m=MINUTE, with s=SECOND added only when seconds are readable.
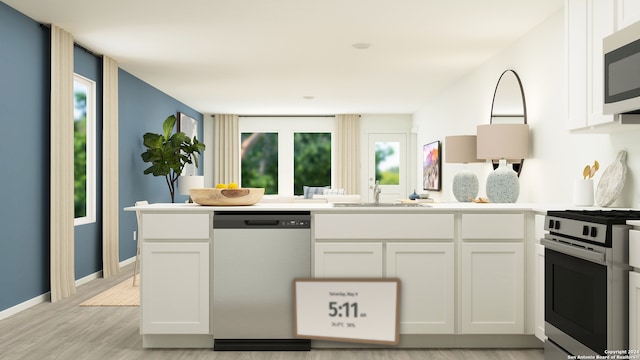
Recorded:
h=5 m=11
